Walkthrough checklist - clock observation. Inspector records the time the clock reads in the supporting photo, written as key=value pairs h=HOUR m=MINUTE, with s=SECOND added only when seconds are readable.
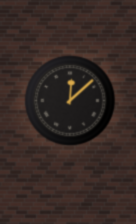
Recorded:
h=12 m=8
